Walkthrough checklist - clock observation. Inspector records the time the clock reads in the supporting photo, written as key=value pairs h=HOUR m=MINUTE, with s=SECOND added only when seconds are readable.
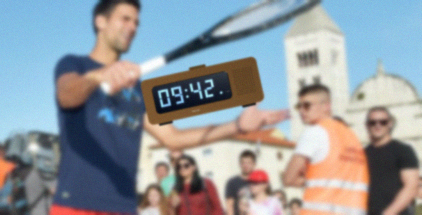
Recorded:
h=9 m=42
